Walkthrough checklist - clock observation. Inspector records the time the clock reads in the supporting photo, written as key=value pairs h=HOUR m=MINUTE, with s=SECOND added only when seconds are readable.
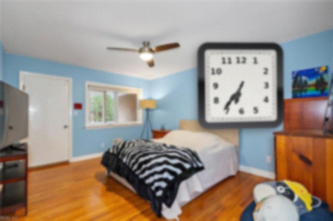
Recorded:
h=6 m=36
